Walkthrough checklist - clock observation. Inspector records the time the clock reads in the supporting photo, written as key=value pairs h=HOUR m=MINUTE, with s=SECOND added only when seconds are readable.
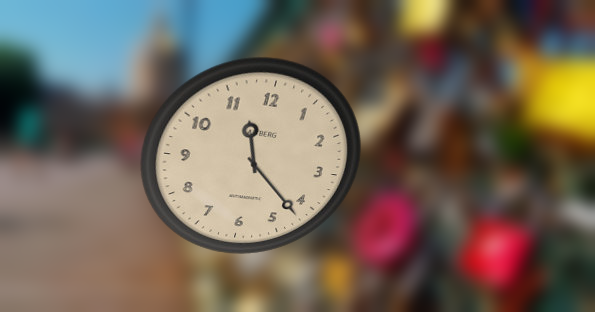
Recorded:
h=11 m=22
